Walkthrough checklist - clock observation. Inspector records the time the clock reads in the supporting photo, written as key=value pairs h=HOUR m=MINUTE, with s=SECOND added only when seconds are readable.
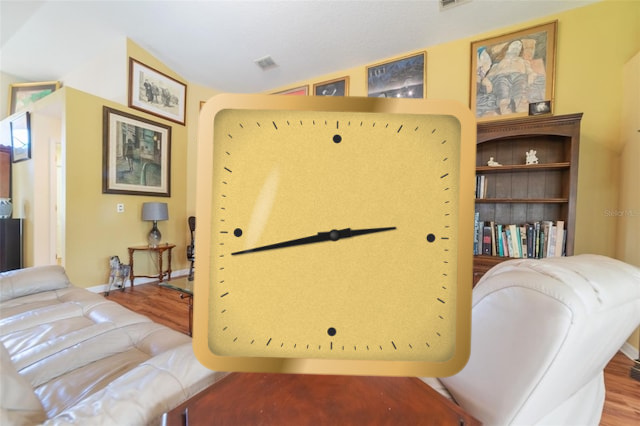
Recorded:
h=2 m=43
